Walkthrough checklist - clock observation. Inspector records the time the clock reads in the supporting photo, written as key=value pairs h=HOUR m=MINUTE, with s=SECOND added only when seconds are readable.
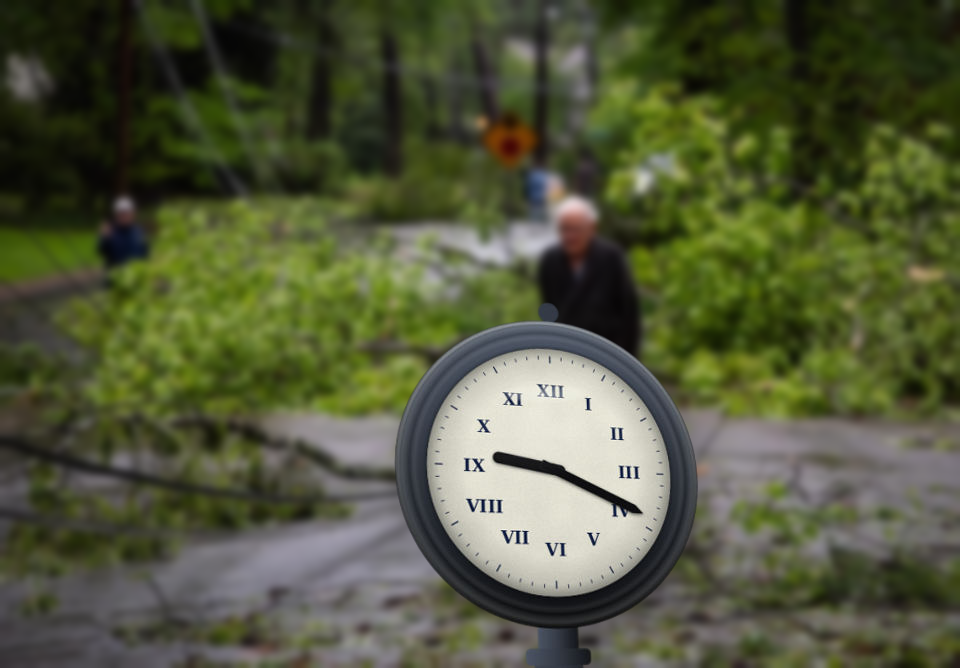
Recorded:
h=9 m=19
